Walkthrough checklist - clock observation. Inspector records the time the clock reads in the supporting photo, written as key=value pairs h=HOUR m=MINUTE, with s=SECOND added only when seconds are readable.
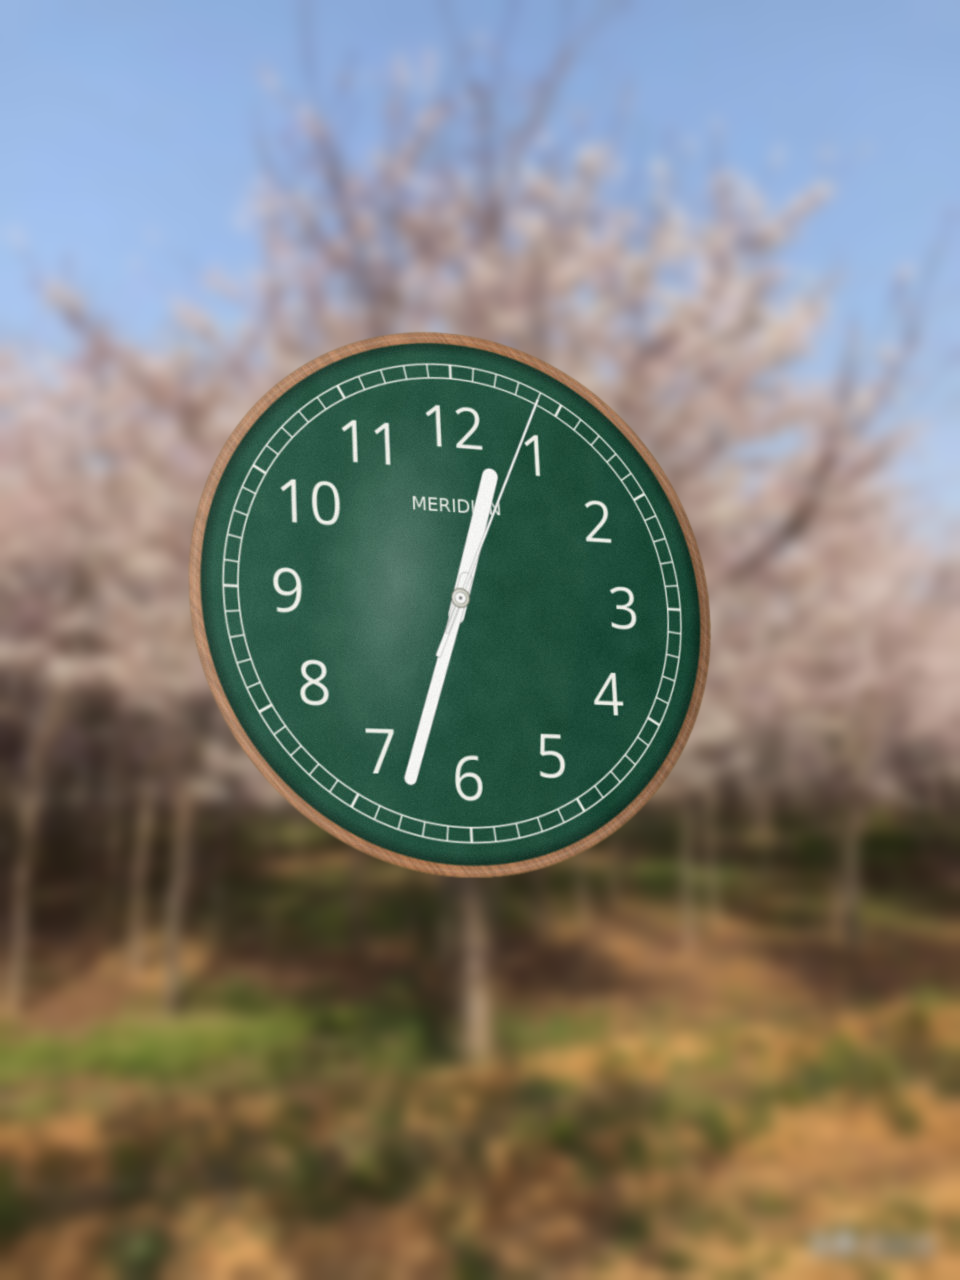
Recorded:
h=12 m=33 s=4
